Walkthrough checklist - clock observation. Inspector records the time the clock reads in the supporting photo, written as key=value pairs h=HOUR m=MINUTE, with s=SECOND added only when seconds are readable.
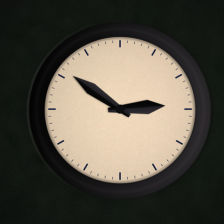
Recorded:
h=2 m=51
